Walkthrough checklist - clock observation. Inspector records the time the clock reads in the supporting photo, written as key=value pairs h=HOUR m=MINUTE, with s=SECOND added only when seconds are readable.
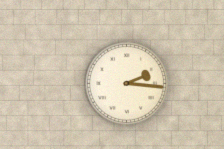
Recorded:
h=2 m=16
